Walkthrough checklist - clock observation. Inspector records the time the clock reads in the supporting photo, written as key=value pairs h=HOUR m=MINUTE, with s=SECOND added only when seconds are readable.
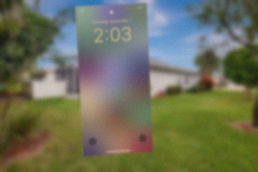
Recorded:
h=2 m=3
